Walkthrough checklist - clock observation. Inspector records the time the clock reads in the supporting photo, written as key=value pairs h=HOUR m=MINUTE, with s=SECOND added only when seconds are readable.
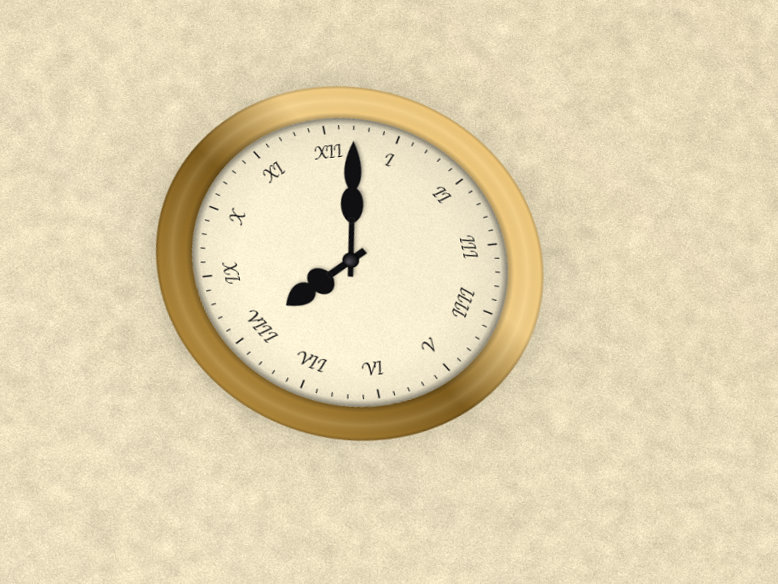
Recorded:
h=8 m=2
